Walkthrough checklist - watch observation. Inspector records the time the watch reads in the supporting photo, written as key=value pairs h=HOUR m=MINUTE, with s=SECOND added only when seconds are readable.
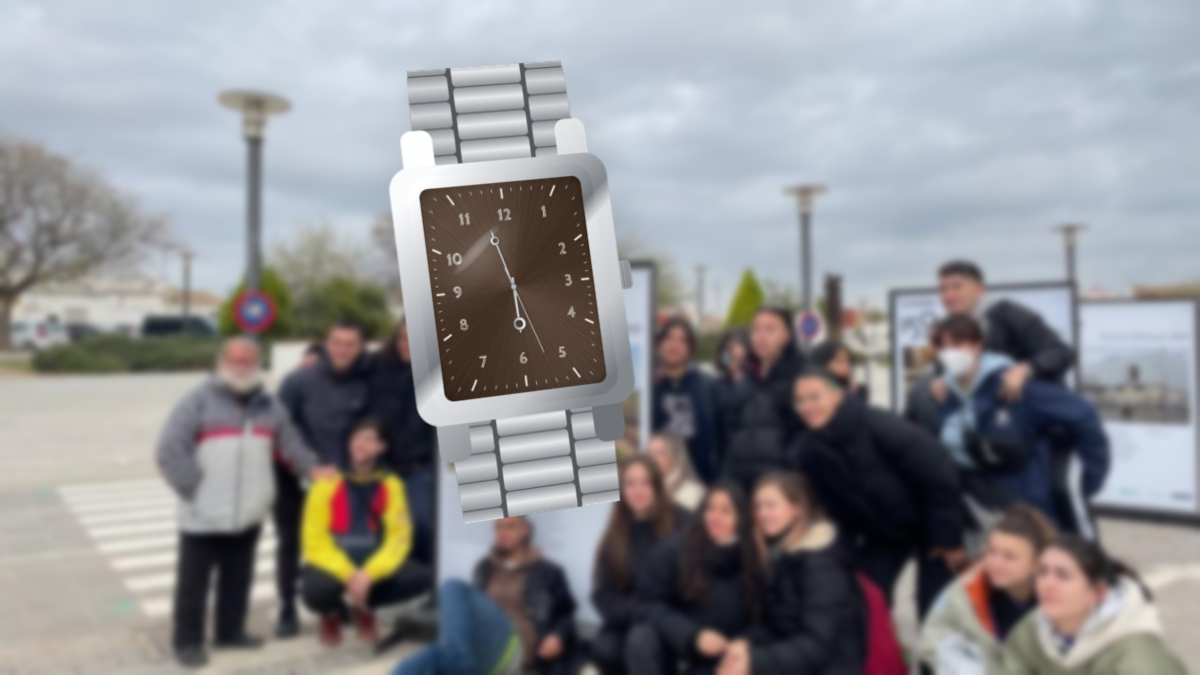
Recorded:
h=5 m=57 s=27
